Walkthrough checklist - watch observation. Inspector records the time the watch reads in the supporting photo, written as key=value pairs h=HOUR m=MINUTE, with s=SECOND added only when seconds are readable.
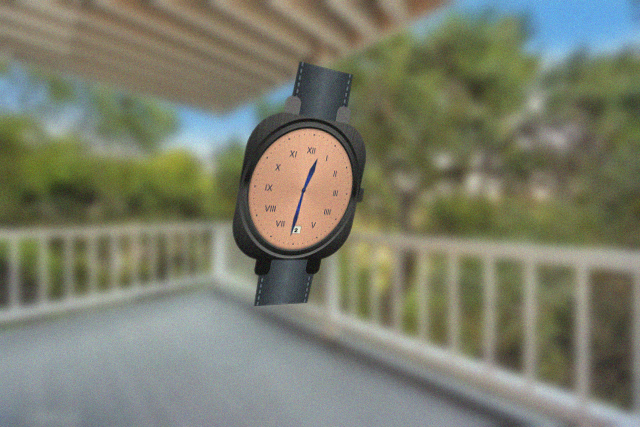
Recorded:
h=12 m=31
